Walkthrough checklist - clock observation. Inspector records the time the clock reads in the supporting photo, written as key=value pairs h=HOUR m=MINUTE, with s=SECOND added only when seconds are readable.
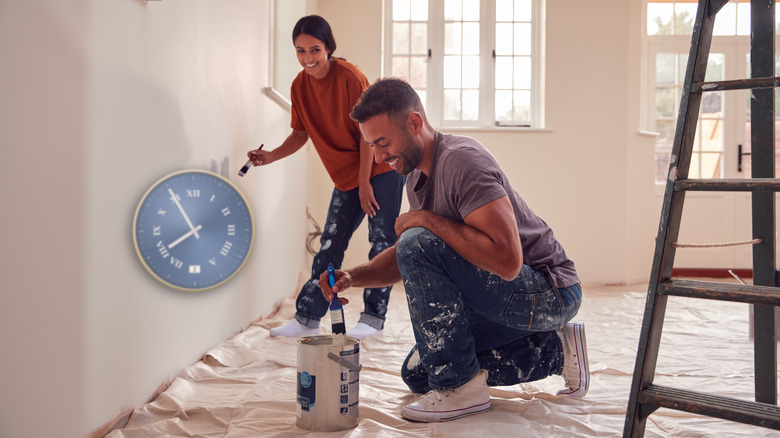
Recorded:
h=7 m=55
